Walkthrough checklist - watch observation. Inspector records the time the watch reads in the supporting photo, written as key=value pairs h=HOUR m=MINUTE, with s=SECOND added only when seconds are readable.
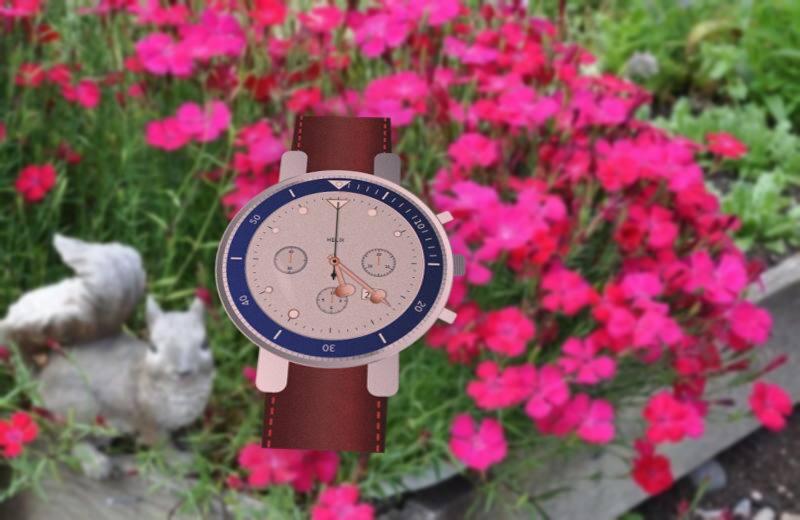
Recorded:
h=5 m=22
